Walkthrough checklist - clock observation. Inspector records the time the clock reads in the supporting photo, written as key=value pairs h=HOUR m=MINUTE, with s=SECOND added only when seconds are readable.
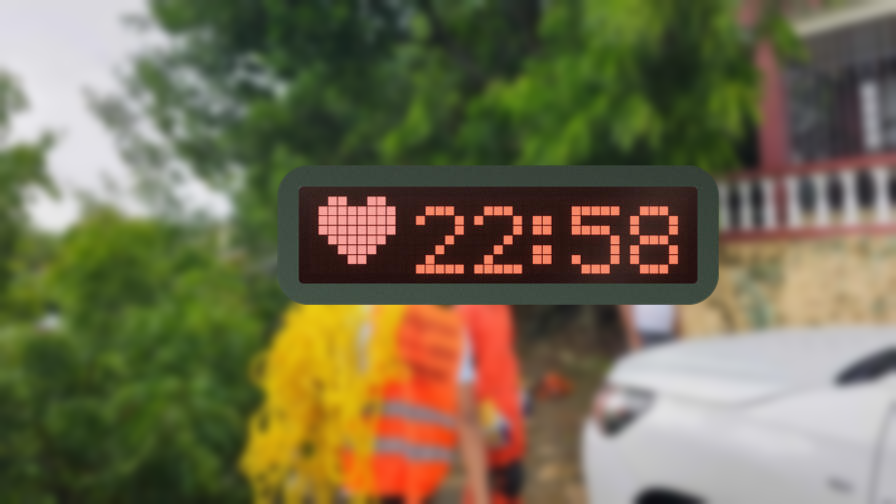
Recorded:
h=22 m=58
